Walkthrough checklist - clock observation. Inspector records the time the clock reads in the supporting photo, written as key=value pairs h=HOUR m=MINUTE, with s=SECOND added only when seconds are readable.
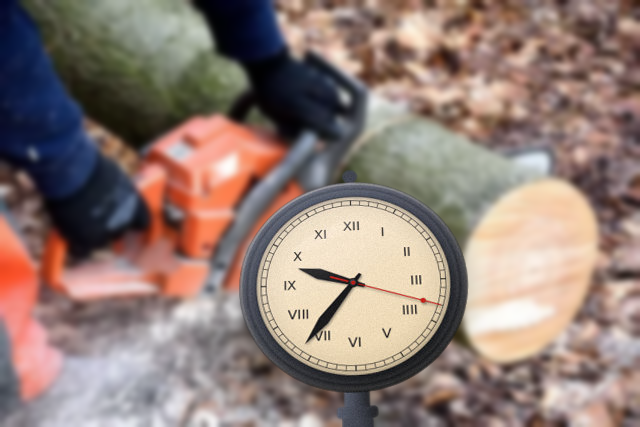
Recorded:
h=9 m=36 s=18
